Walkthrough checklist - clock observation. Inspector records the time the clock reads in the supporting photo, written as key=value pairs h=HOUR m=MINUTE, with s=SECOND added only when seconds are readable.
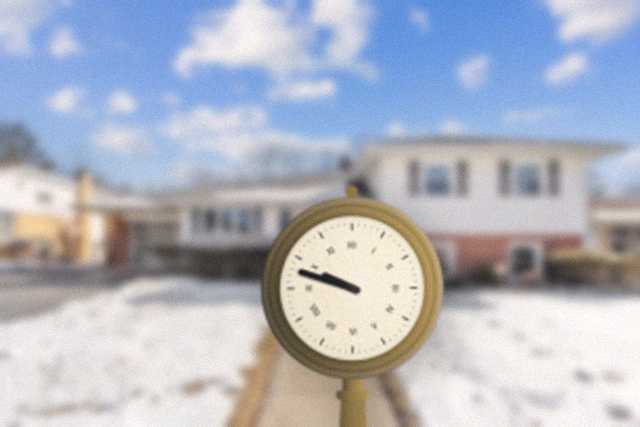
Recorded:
h=9 m=48
